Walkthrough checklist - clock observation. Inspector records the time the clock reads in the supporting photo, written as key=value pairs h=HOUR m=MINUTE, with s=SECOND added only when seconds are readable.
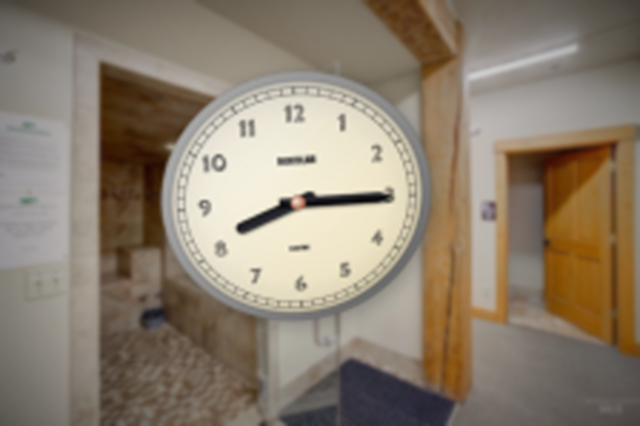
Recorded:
h=8 m=15
